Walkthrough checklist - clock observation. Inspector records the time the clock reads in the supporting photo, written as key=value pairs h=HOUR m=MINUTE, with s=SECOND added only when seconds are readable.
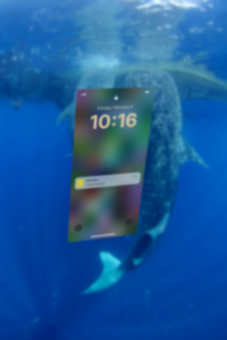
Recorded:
h=10 m=16
